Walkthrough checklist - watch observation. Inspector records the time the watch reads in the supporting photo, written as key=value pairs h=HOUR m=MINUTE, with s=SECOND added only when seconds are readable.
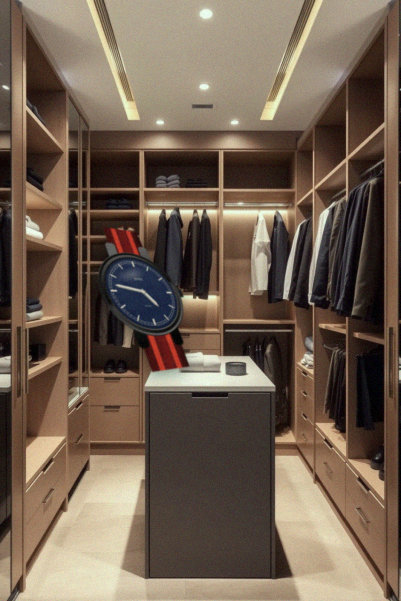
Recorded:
h=4 m=47
